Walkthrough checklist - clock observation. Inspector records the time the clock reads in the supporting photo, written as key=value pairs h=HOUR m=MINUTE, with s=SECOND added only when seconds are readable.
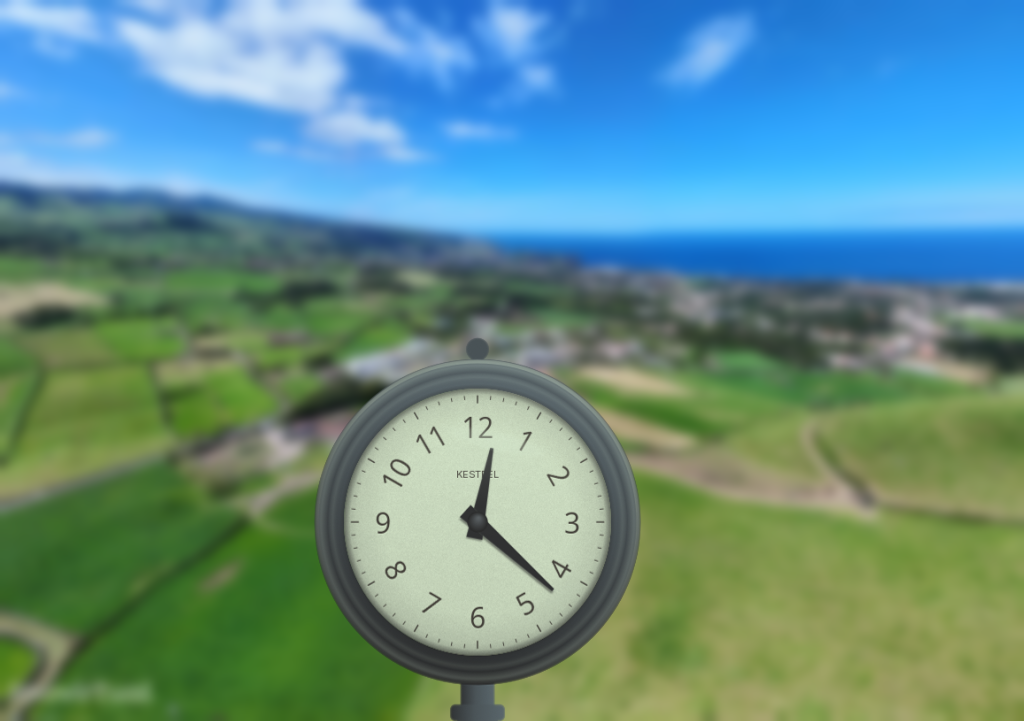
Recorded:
h=12 m=22
